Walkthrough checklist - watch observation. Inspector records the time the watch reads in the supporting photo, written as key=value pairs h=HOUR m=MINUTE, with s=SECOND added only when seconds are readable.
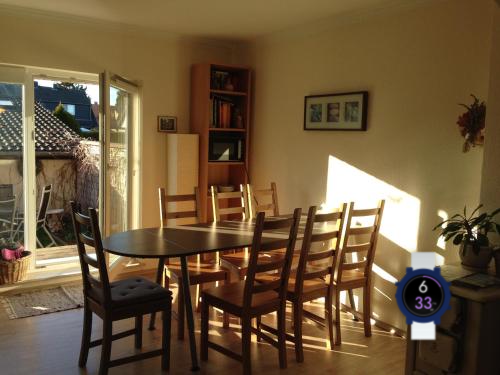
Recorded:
h=6 m=33
